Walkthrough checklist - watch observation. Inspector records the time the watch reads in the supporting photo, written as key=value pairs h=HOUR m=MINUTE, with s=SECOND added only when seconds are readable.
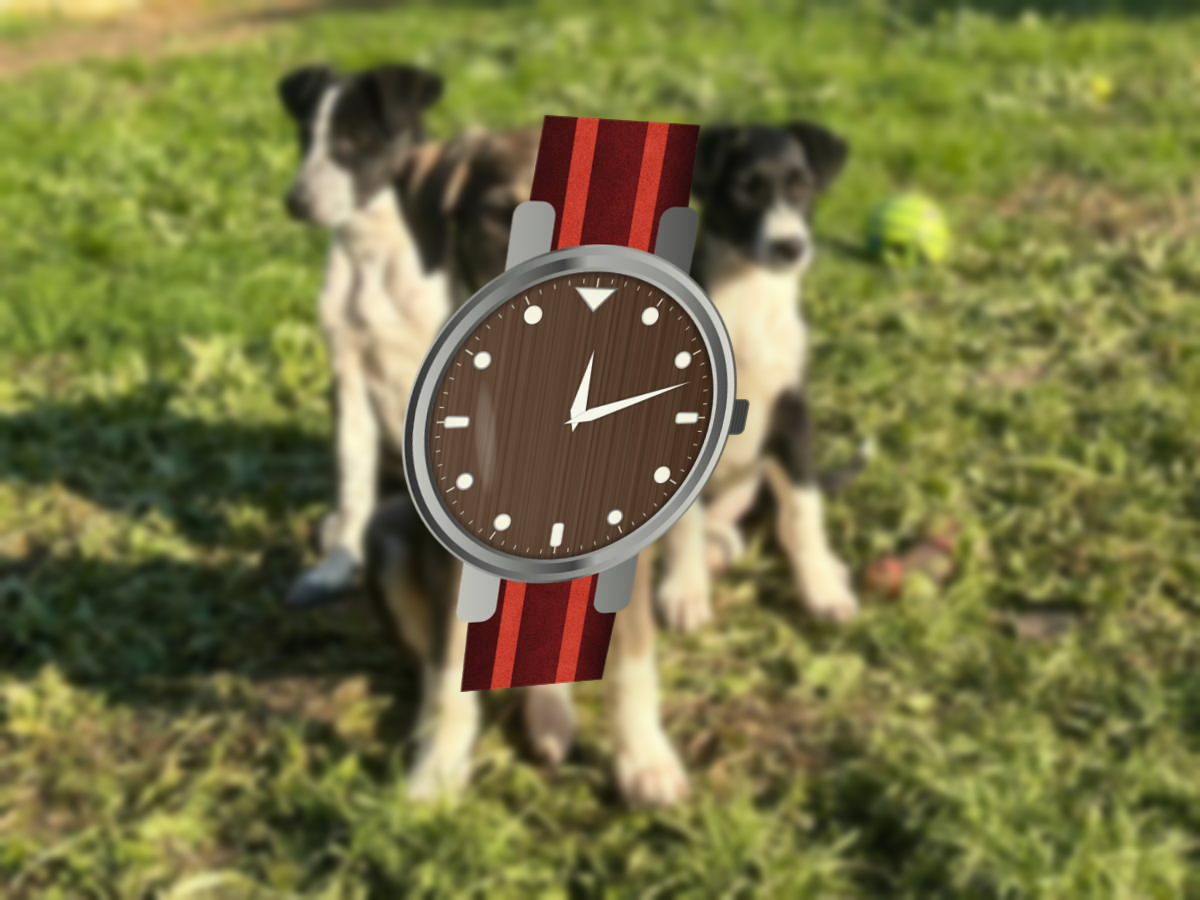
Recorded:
h=12 m=12
